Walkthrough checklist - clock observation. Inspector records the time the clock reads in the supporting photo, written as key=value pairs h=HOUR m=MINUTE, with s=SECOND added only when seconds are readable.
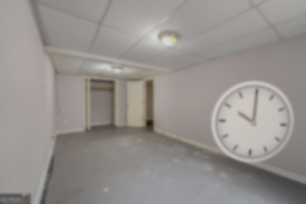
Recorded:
h=10 m=0
